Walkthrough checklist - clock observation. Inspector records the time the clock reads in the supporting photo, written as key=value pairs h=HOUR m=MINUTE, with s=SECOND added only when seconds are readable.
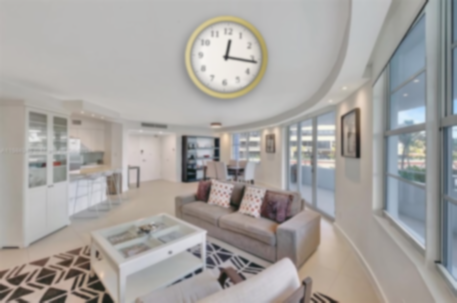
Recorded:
h=12 m=16
